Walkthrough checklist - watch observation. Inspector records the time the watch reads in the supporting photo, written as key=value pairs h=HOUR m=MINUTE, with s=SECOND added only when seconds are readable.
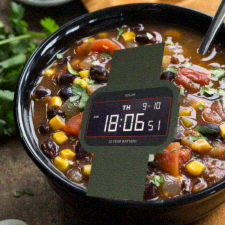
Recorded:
h=18 m=6 s=51
